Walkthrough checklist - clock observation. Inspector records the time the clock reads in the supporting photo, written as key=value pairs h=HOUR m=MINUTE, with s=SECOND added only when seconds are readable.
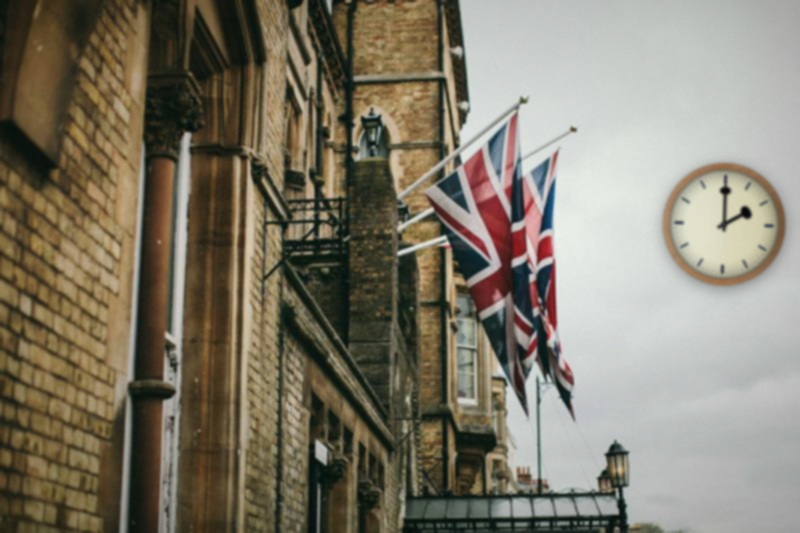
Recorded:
h=2 m=0
